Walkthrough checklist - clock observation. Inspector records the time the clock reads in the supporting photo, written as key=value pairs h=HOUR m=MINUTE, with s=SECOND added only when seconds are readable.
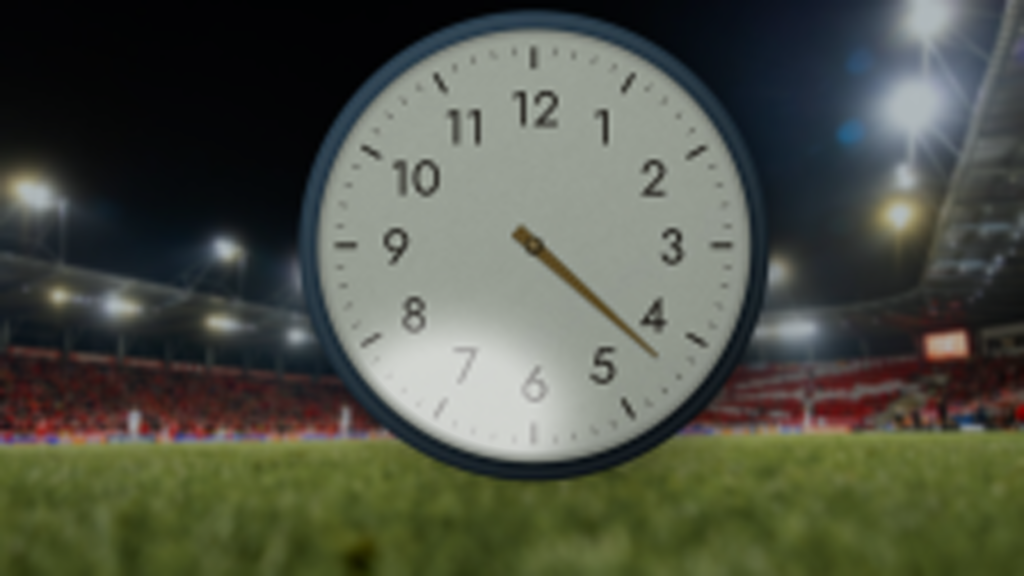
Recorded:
h=4 m=22
